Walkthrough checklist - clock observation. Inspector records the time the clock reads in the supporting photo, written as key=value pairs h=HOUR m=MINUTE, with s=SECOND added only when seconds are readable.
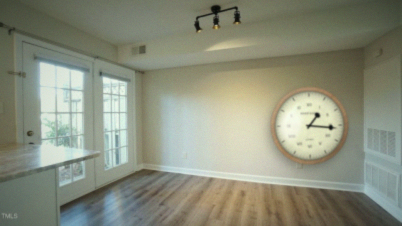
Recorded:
h=1 m=16
